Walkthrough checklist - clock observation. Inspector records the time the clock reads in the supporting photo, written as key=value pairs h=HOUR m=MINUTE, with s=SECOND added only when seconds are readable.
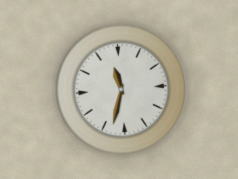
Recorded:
h=11 m=33
